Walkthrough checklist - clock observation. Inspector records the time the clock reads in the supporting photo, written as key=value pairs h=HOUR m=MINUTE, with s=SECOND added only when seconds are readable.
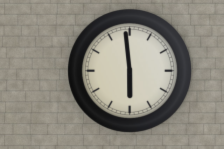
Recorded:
h=5 m=59
